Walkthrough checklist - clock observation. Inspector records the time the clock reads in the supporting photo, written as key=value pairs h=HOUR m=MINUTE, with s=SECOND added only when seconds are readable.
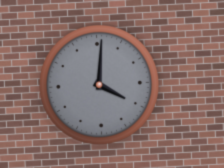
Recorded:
h=4 m=1
